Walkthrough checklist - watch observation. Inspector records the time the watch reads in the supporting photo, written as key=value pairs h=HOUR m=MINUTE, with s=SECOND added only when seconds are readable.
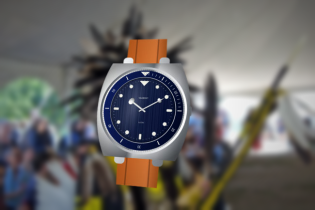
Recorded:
h=10 m=10
